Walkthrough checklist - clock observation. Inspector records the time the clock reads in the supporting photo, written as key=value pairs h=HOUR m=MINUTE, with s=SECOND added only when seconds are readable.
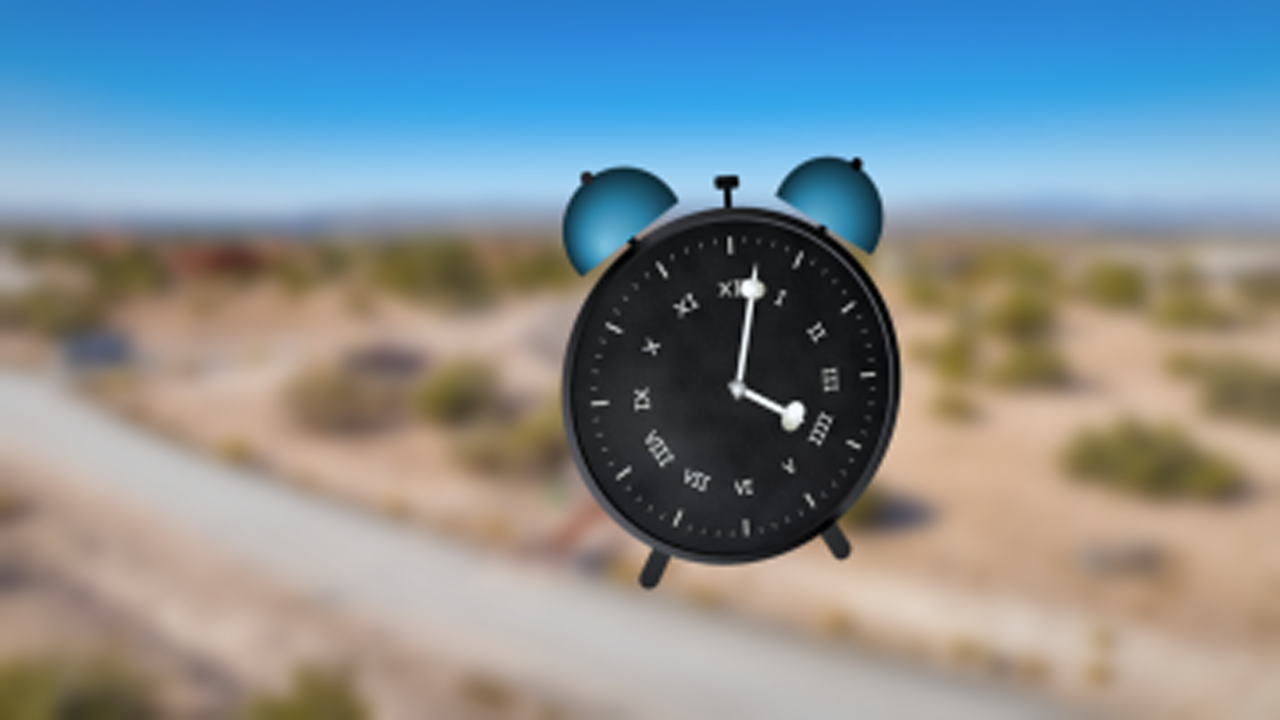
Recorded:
h=4 m=2
